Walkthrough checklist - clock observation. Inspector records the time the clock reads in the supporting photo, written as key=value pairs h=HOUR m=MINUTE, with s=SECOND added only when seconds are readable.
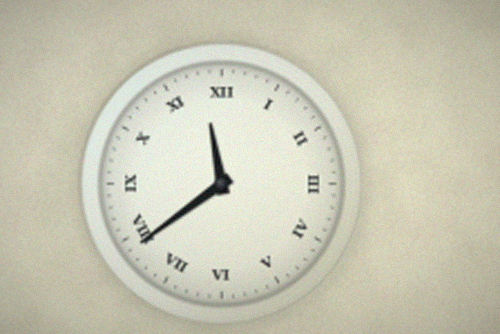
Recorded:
h=11 m=39
